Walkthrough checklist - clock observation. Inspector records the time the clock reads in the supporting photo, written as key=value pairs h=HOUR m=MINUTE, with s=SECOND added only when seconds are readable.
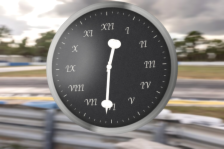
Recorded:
h=12 m=31
